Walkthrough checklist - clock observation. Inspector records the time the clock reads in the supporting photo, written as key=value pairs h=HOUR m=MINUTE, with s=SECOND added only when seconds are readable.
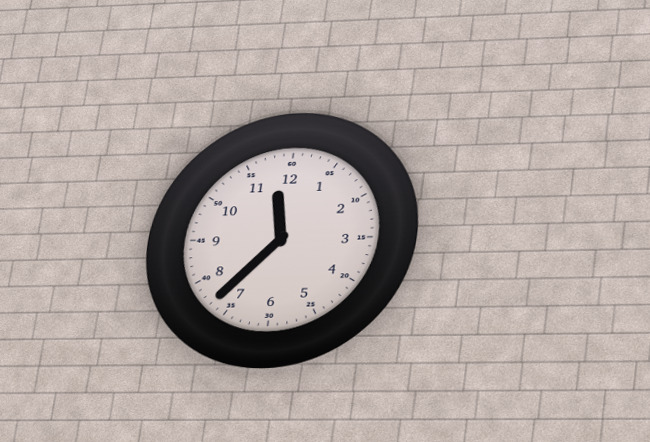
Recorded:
h=11 m=37
